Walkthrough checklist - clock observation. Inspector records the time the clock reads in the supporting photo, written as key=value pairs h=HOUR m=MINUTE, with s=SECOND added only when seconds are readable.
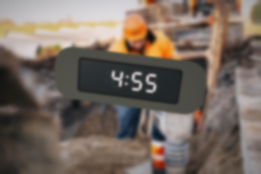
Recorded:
h=4 m=55
